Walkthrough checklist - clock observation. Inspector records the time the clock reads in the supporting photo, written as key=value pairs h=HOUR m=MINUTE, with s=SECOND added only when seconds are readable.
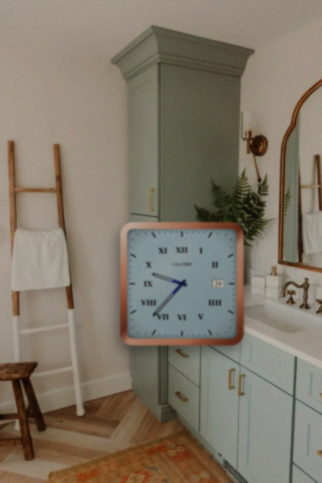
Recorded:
h=9 m=37
